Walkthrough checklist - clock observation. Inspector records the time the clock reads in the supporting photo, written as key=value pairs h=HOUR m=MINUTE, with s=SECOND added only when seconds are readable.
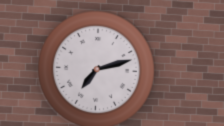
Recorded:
h=7 m=12
